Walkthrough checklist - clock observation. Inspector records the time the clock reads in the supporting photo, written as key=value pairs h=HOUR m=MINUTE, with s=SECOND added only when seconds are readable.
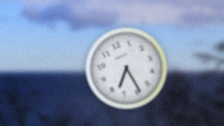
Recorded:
h=7 m=29
